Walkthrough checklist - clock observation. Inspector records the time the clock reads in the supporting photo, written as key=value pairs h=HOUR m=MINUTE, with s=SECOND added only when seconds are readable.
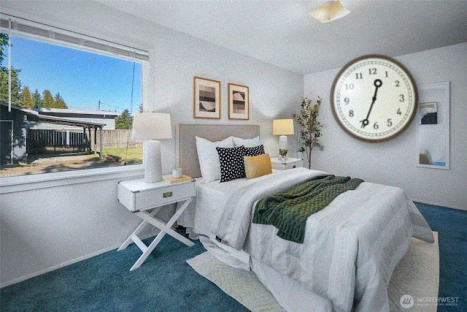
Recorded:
h=12 m=34
